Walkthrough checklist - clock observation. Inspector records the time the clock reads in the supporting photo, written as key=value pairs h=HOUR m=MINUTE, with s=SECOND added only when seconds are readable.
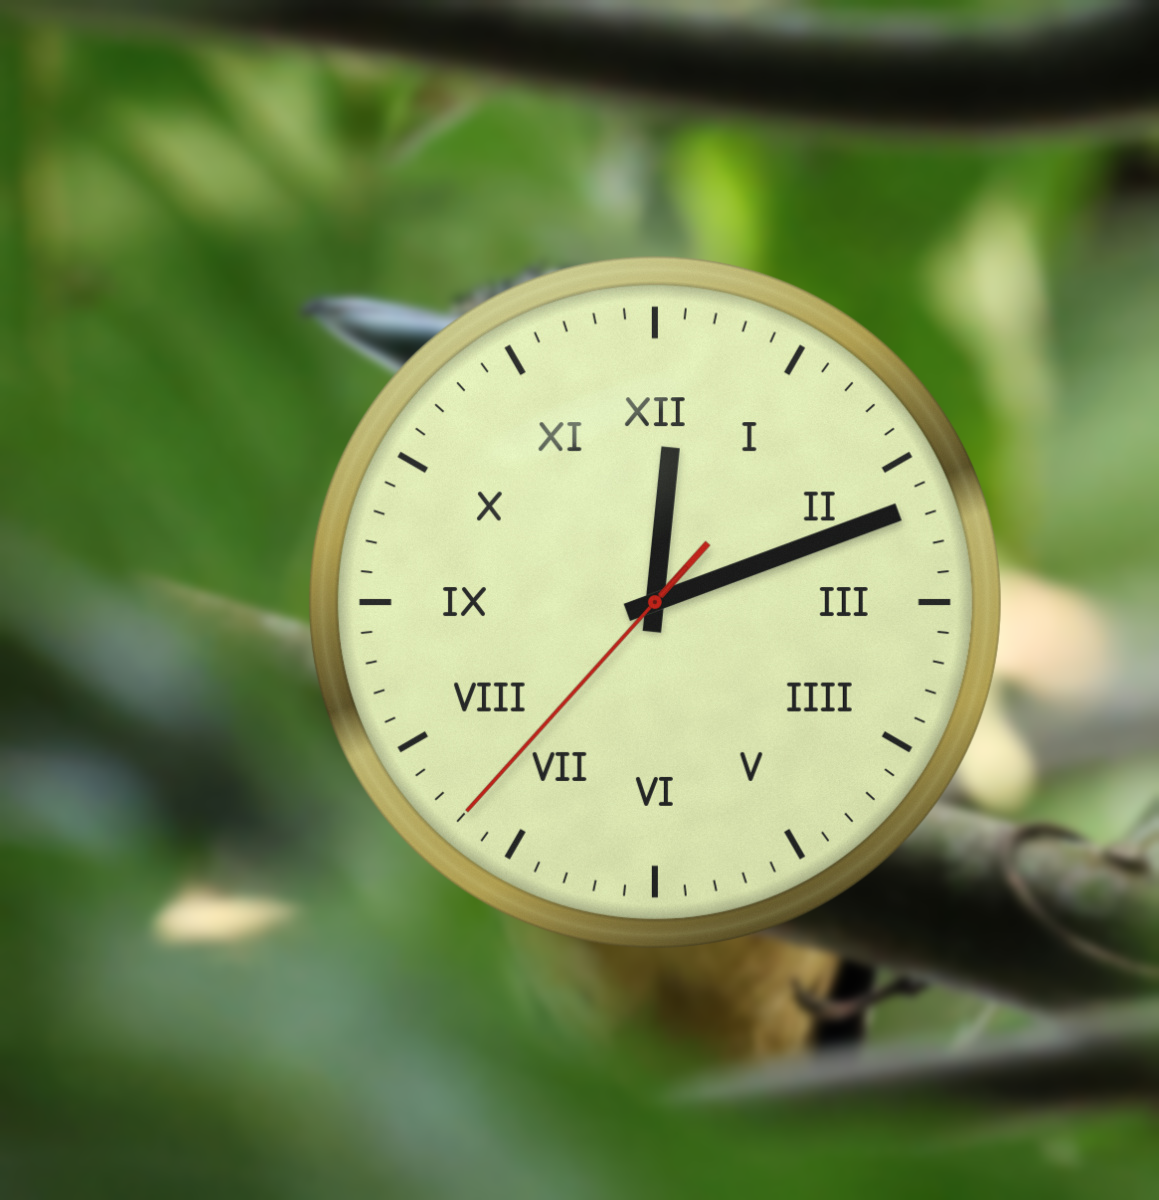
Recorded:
h=12 m=11 s=37
